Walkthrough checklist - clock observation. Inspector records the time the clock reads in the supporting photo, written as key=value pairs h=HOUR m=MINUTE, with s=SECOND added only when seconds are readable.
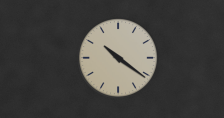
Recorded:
h=10 m=21
